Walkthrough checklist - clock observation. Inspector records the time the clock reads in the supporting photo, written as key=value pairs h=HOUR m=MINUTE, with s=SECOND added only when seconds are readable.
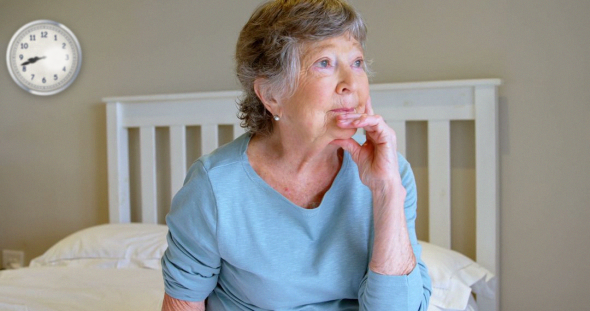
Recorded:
h=8 m=42
